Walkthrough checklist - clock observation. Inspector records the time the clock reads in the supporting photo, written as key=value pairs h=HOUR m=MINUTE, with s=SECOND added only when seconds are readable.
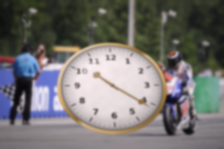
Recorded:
h=10 m=21
